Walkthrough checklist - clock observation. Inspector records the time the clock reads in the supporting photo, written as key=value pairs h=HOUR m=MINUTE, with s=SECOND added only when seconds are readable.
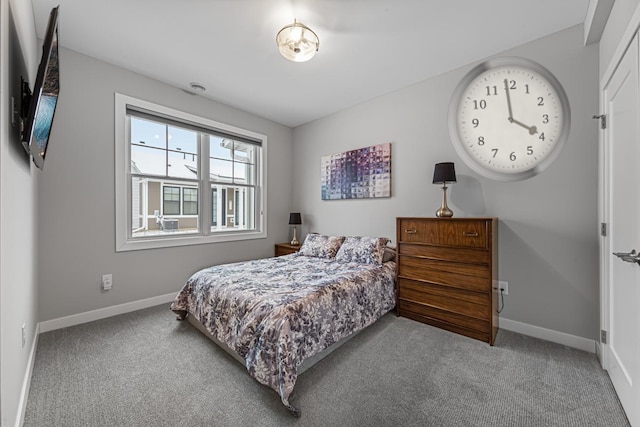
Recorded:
h=3 m=59
